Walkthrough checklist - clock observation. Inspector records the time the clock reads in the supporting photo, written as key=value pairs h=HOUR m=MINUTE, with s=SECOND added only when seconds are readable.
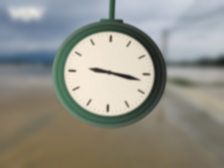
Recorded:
h=9 m=17
